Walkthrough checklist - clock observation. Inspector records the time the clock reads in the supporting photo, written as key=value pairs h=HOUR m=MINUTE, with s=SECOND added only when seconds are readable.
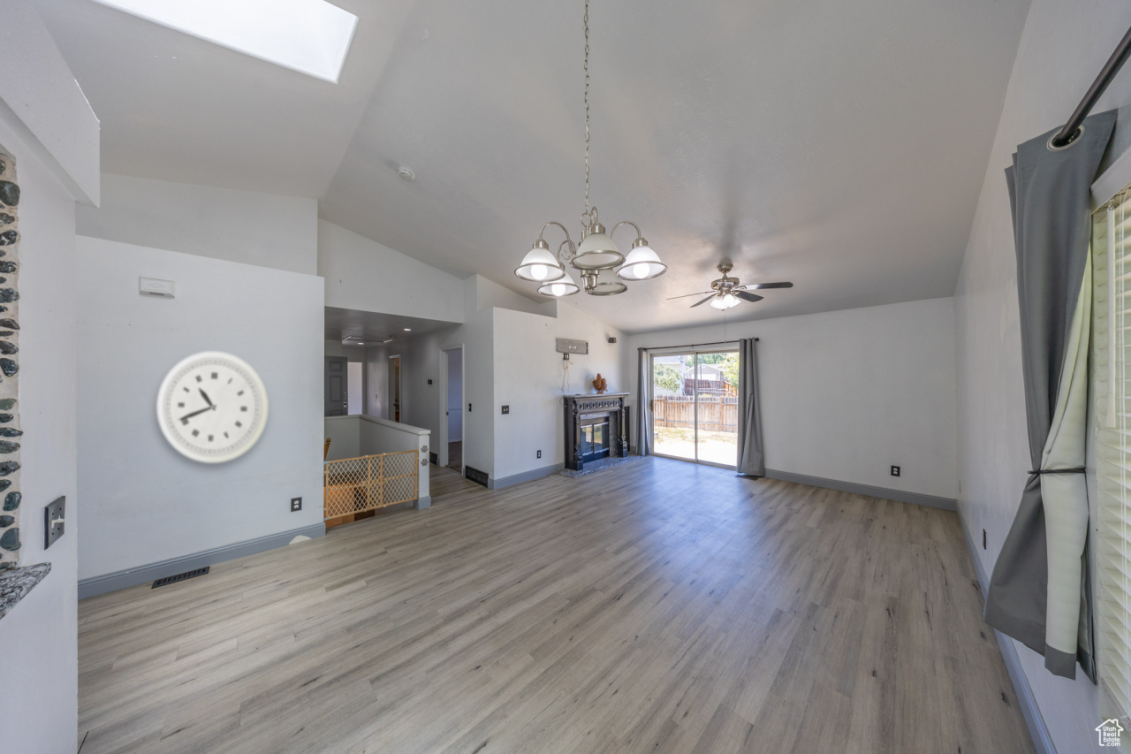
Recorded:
h=10 m=41
